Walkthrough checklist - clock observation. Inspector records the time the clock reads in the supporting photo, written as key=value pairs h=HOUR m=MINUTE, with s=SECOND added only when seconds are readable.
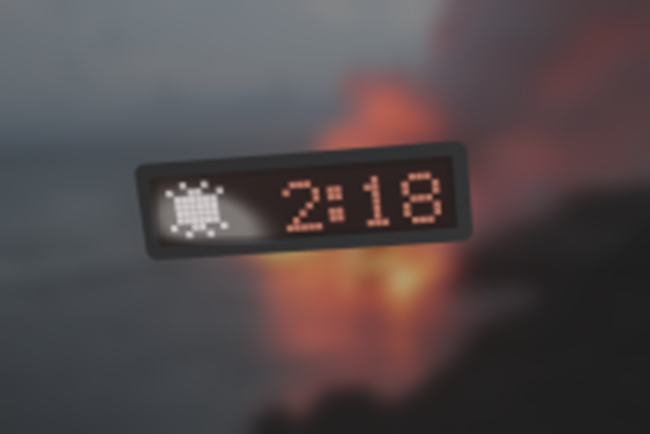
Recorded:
h=2 m=18
